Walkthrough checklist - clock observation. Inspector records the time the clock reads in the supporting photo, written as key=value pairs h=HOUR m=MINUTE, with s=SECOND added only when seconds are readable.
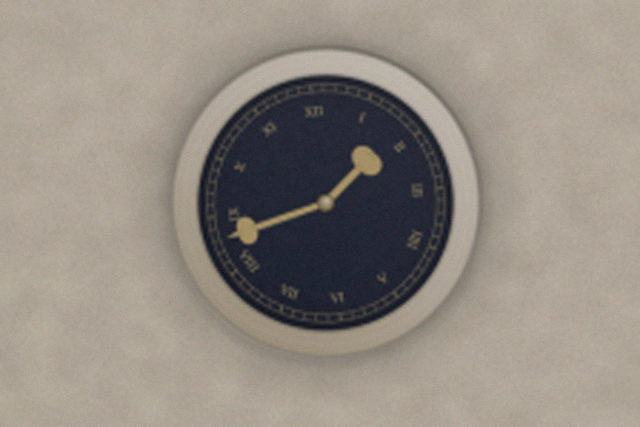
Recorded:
h=1 m=43
